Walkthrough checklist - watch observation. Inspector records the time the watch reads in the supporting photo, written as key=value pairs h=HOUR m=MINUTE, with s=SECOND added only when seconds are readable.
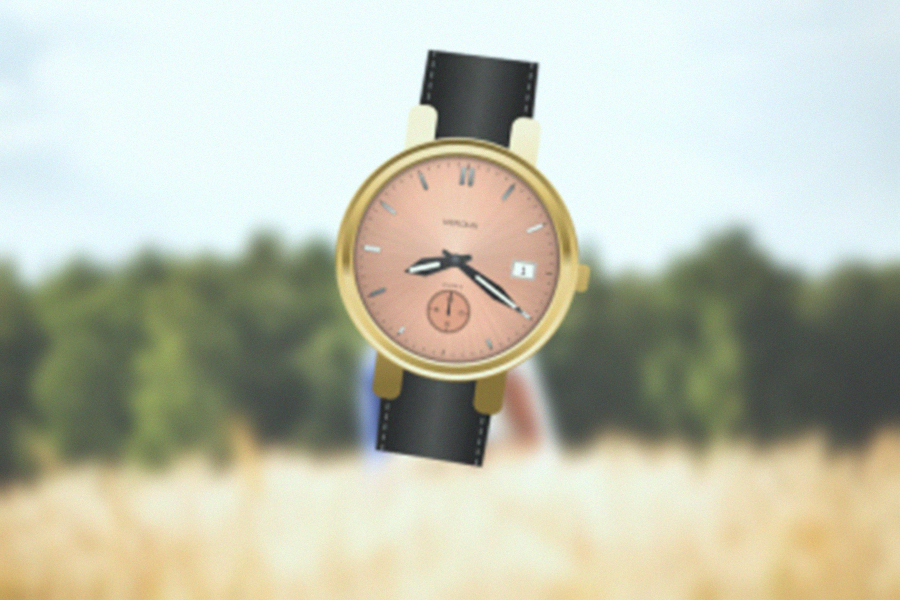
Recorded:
h=8 m=20
